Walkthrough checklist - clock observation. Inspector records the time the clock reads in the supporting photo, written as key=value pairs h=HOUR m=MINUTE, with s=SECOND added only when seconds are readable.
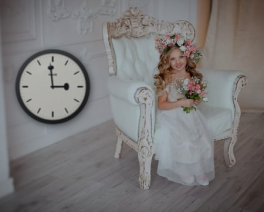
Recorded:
h=2 m=59
